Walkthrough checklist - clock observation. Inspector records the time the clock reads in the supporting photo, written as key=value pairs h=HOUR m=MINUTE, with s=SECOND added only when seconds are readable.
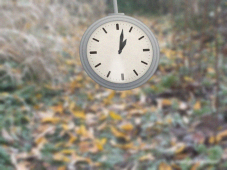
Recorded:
h=1 m=2
